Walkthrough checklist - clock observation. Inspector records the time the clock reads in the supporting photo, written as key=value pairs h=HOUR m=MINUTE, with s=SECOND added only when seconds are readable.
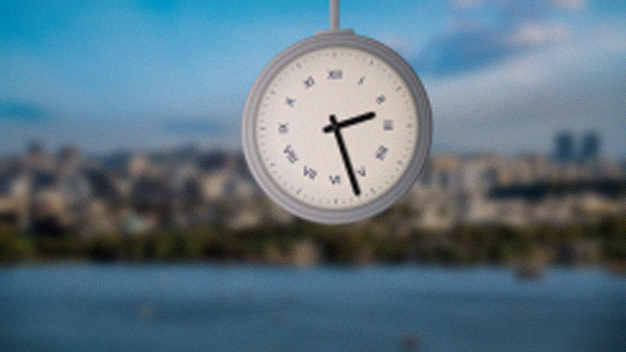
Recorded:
h=2 m=27
